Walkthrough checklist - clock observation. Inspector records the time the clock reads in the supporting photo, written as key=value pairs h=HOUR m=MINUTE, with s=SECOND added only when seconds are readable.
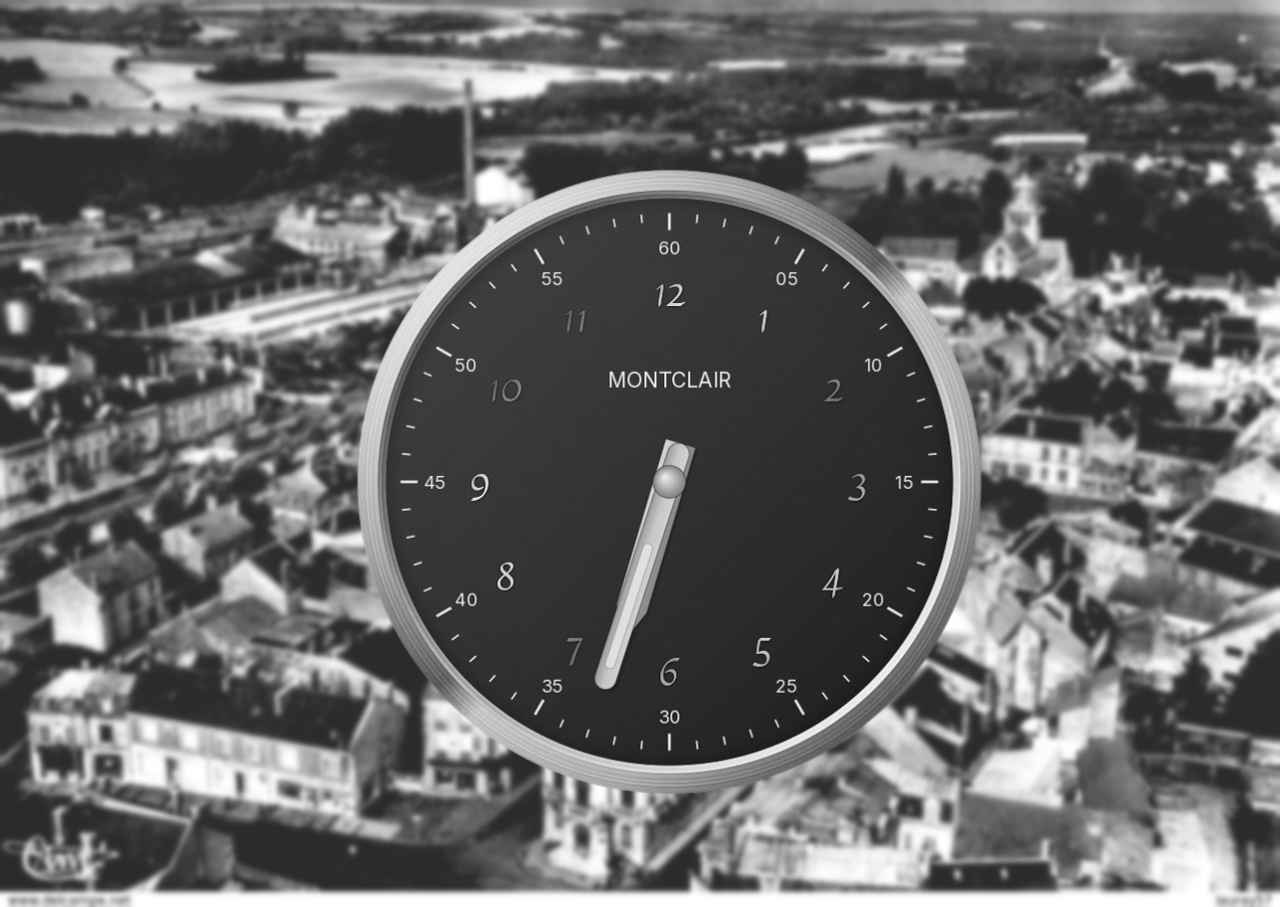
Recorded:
h=6 m=33
